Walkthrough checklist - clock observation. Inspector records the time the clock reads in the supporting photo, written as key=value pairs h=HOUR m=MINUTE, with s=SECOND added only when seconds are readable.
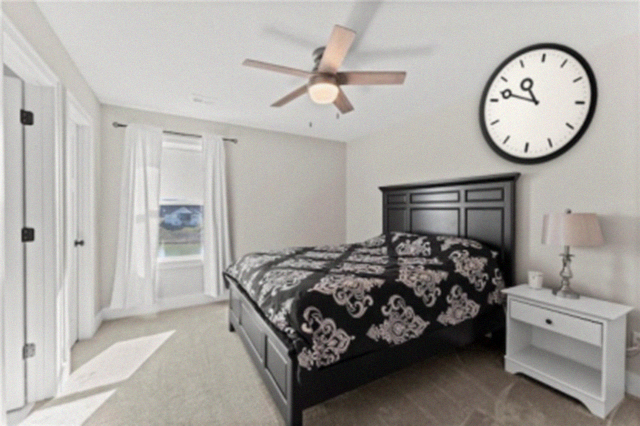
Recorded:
h=10 m=47
